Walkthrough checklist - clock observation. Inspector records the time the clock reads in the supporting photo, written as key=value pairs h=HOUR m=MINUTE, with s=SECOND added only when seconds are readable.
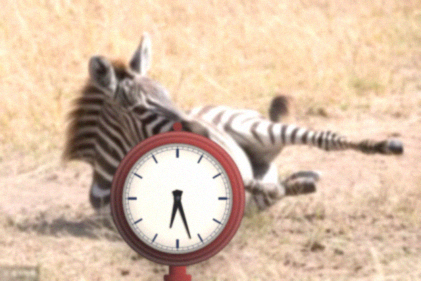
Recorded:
h=6 m=27
